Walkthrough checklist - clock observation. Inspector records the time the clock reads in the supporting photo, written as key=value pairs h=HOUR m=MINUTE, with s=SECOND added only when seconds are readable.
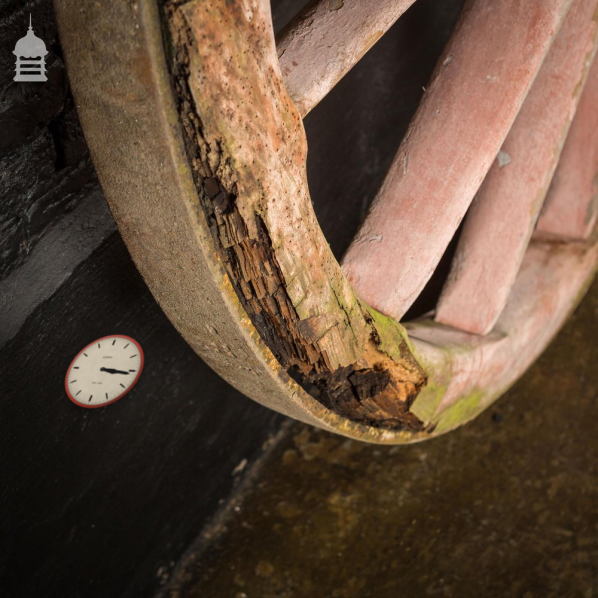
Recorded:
h=3 m=16
